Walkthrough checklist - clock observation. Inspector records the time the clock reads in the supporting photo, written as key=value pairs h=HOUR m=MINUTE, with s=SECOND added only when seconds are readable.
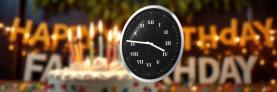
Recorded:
h=3 m=46
